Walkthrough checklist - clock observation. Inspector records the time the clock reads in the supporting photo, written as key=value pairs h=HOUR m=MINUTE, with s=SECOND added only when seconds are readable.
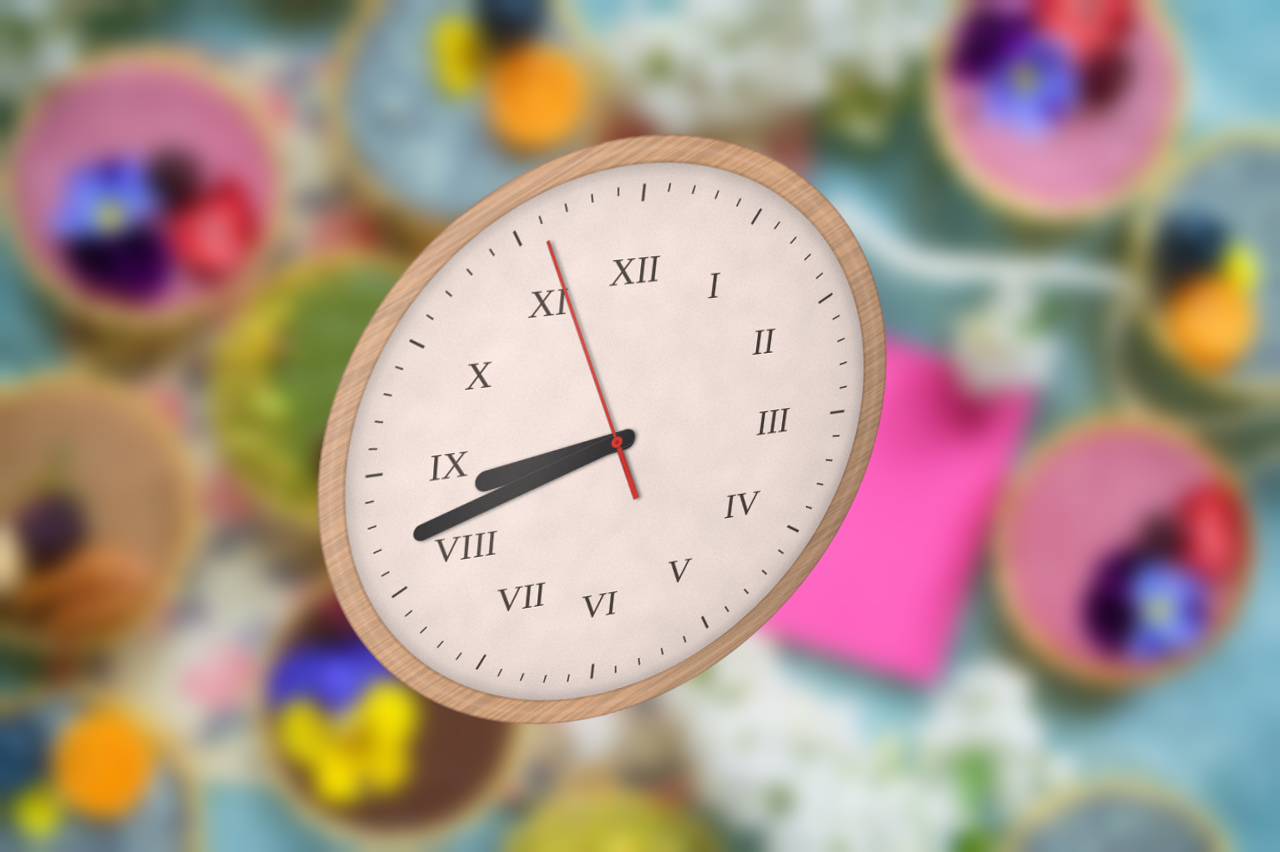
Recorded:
h=8 m=41 s=56
